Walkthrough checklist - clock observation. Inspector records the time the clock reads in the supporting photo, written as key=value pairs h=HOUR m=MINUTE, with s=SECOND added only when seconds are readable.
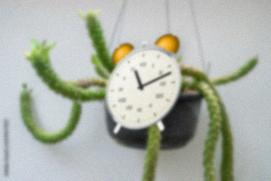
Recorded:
h=11 m=12
